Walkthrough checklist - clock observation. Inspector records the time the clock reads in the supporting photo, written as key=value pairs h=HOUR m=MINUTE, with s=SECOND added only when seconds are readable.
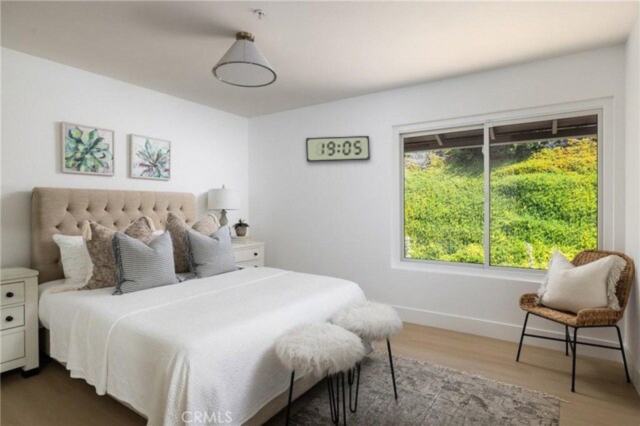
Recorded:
h=19 m=5
